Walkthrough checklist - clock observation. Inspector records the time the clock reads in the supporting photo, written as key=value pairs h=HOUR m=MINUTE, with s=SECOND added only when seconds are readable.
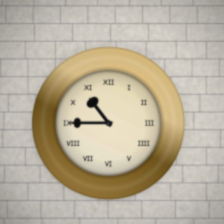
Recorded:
h=10 m=45
